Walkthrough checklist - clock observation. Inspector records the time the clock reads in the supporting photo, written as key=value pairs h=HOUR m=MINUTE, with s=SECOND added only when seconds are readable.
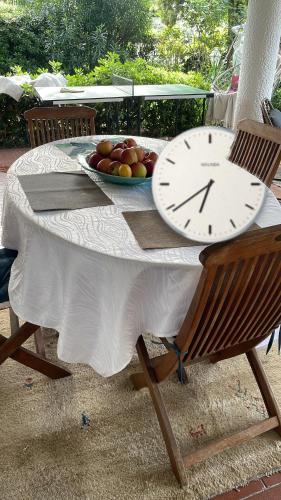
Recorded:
h=6 m=39
